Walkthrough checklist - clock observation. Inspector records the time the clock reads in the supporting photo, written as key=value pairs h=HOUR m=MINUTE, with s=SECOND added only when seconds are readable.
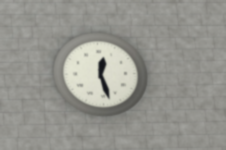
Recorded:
h=12 m=28
